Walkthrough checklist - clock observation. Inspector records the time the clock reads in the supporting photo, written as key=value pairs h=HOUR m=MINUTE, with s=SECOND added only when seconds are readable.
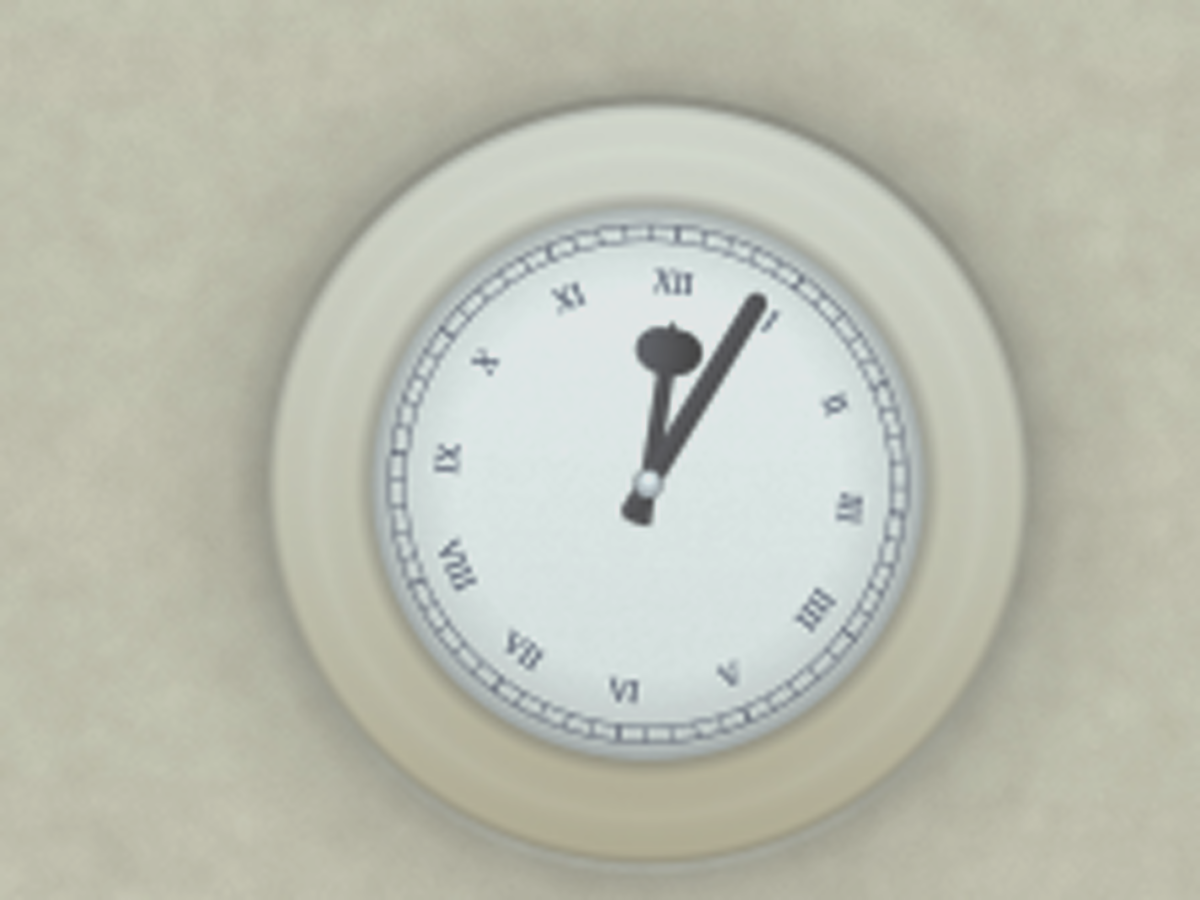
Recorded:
h=12 m=4
